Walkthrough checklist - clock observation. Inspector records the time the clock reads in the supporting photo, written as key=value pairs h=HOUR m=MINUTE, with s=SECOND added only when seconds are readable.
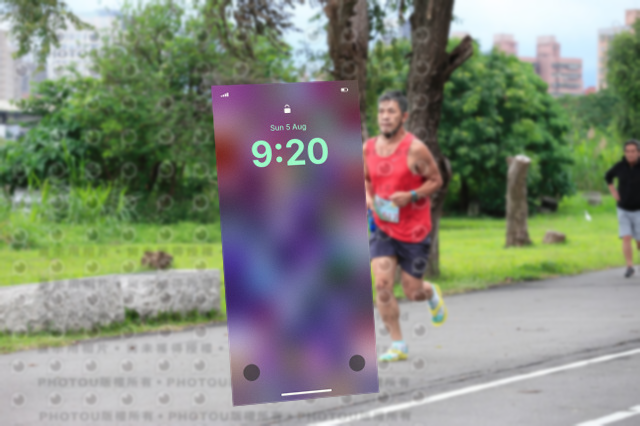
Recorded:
h=9 m=20
